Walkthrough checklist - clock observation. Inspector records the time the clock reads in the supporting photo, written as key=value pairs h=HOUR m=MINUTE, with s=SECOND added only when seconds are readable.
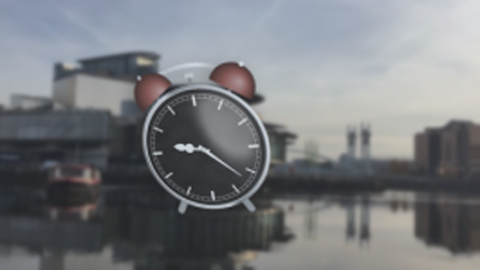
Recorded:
h=9 m=22
